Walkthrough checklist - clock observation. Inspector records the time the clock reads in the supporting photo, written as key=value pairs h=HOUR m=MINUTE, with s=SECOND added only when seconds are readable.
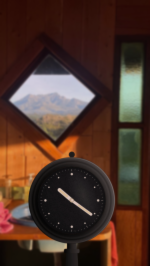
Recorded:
h=10 m=21
